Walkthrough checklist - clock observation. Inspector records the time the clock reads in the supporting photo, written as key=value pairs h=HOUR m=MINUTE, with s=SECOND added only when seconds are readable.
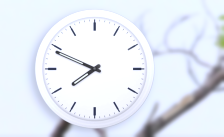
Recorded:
h=7 m=49
